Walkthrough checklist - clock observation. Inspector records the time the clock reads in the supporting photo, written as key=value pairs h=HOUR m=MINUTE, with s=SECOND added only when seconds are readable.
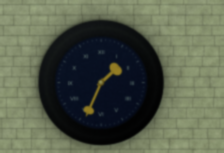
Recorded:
h=1 m=34
